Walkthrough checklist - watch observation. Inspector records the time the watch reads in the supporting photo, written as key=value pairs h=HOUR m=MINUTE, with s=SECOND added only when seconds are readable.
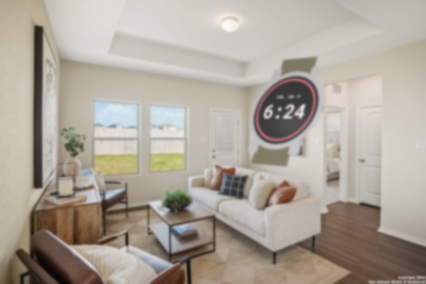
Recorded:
h=6 m=24
